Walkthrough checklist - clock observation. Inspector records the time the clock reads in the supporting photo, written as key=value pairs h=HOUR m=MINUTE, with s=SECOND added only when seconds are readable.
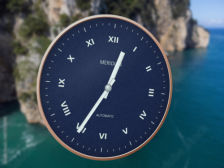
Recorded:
h=12 m=35
